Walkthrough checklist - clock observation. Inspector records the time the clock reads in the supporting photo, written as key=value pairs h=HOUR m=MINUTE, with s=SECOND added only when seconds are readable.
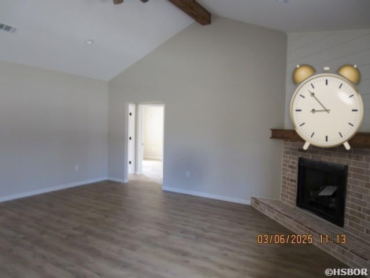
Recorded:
h=8 m=53
